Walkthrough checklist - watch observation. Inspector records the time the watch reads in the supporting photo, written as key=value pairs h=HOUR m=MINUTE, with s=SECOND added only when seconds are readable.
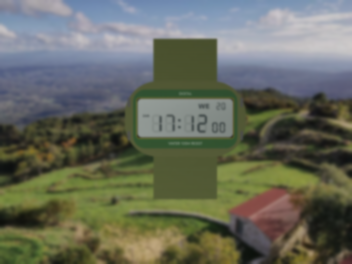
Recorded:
h=17 m=12
